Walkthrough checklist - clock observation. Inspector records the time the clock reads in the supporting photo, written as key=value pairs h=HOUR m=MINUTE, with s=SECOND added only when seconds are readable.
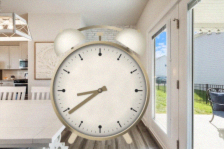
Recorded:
h=8 m=39
